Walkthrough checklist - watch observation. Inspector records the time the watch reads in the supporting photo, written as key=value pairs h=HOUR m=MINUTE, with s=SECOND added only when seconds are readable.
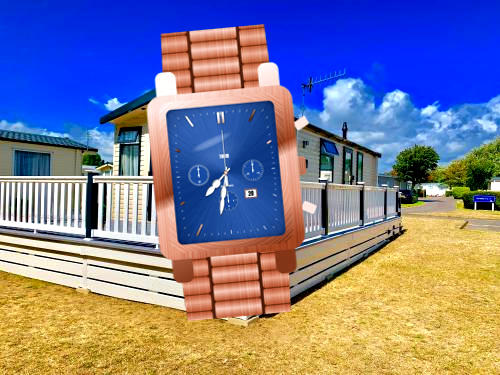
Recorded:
h=7 m=32
